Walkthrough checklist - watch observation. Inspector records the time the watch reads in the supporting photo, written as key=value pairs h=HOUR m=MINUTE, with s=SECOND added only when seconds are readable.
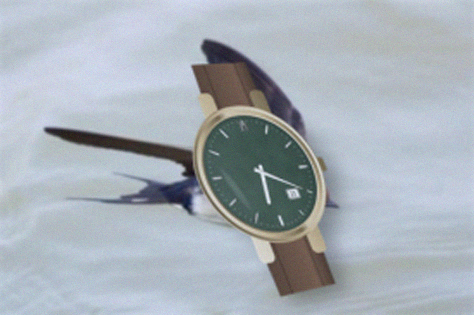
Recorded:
h=6 m=20
